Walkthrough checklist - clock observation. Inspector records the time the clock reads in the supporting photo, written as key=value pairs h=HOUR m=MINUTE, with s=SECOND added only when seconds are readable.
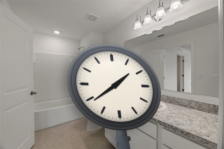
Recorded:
h=1 m=39
